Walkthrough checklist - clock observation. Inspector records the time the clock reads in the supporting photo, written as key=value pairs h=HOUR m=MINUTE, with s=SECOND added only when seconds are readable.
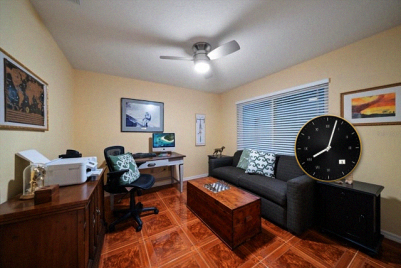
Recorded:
h=8 m=3
